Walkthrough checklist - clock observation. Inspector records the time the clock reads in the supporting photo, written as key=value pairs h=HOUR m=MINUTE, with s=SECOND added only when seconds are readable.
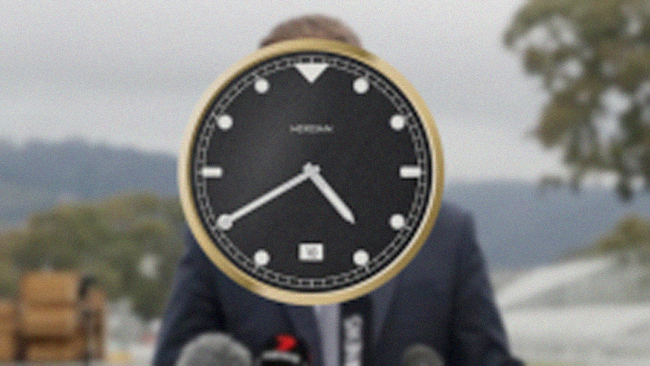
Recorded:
h=4 m=40
